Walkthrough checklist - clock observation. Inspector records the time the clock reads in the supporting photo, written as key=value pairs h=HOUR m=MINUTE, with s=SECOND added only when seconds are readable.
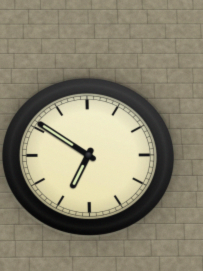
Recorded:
h=6 m=51
